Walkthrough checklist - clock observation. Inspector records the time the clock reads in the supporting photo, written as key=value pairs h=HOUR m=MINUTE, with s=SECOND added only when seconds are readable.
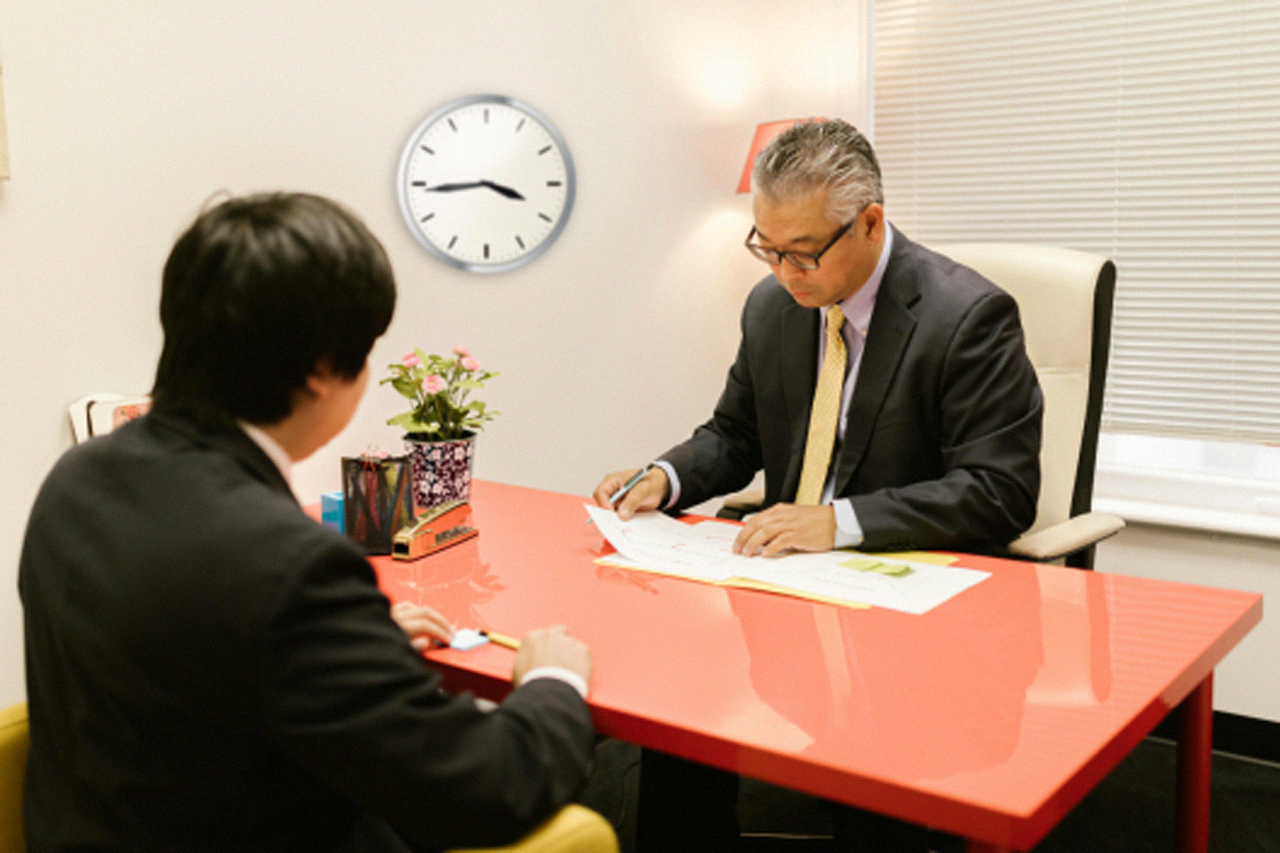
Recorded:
h=3 m=44
